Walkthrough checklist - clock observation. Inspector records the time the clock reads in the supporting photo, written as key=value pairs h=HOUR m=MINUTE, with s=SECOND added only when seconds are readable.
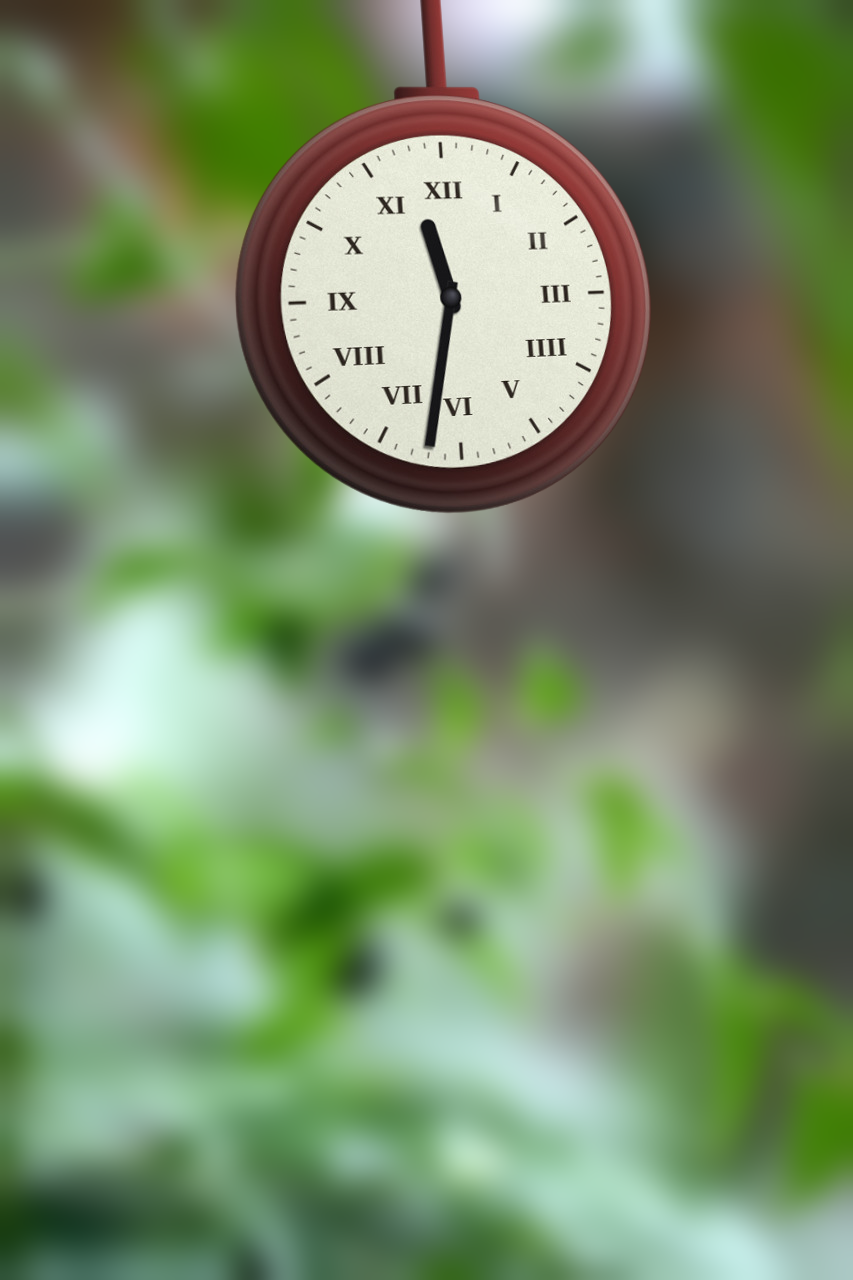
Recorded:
h=11 m=32
